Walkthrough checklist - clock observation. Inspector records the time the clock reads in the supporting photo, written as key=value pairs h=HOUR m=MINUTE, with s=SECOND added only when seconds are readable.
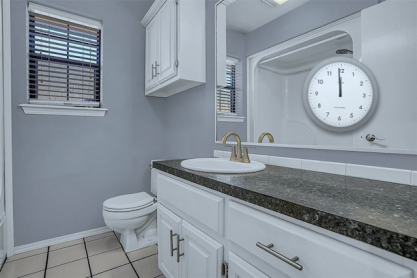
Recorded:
h=11 m=59
